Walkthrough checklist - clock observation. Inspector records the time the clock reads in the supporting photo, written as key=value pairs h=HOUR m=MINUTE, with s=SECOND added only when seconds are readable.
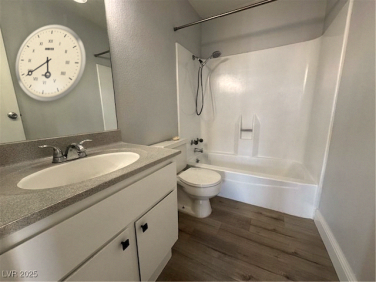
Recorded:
h=5 m=39
